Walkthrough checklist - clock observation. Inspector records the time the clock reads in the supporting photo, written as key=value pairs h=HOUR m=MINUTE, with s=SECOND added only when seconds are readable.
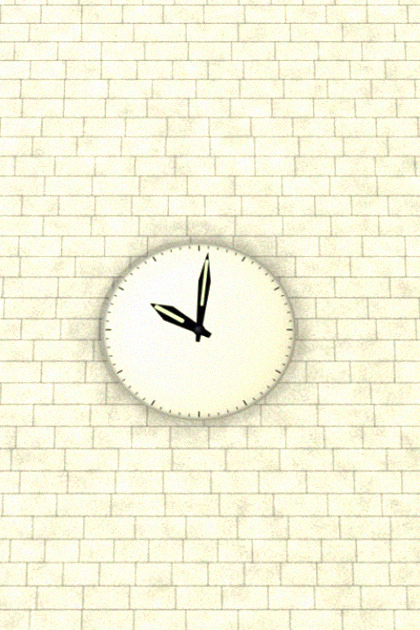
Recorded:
h=10 m=1
